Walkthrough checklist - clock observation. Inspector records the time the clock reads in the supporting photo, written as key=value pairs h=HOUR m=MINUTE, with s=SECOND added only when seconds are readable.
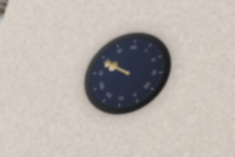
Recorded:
h=9 m=49
